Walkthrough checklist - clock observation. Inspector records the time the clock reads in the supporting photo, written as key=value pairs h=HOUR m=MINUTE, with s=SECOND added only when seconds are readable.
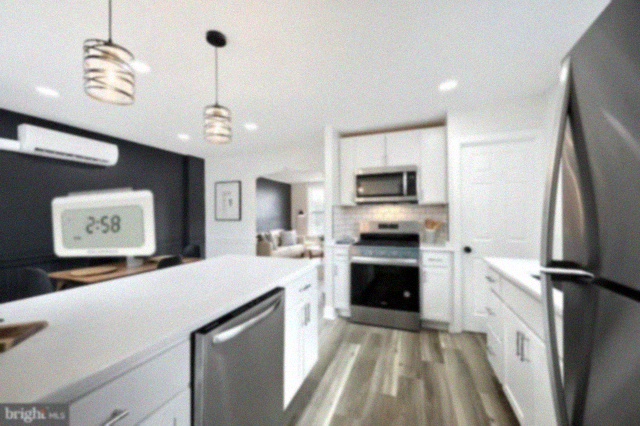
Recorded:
h=2 m=58
